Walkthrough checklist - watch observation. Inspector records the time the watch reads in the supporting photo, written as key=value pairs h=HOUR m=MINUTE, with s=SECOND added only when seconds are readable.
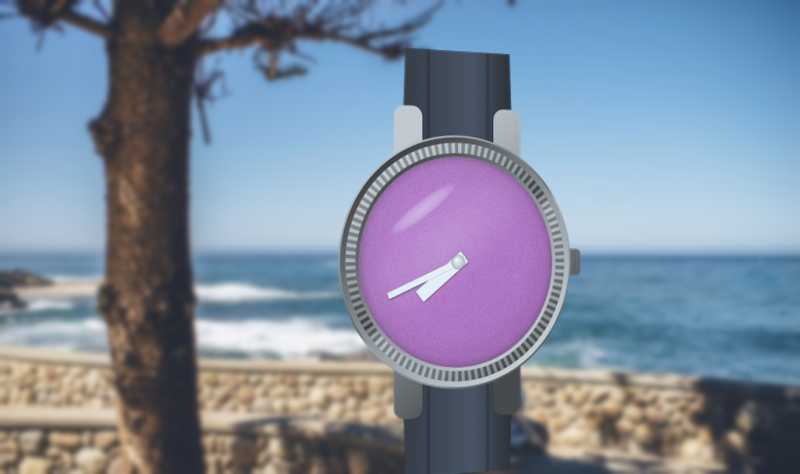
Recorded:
h=7 m=41
